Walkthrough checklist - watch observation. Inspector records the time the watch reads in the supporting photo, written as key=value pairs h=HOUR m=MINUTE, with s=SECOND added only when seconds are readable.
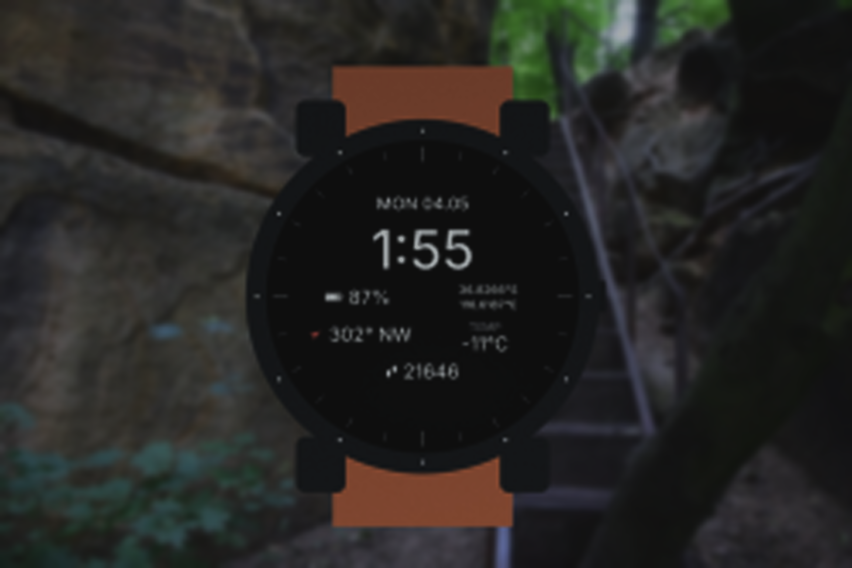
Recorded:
h=1 m=55
